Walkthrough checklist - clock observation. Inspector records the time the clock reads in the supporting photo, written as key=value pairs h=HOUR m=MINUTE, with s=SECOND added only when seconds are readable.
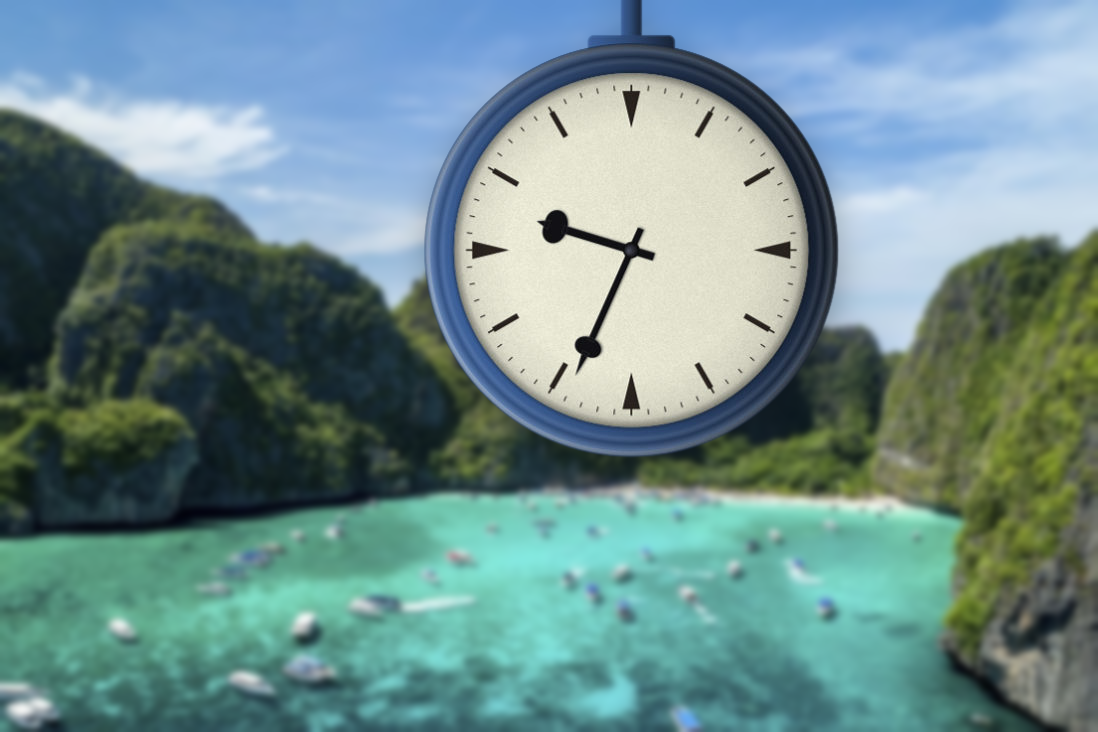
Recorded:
h=9 m=34
